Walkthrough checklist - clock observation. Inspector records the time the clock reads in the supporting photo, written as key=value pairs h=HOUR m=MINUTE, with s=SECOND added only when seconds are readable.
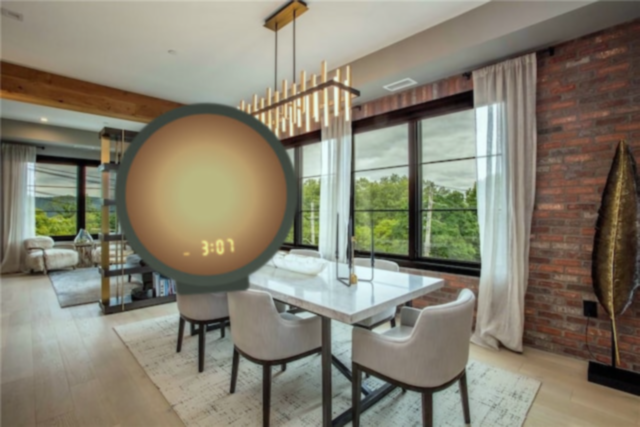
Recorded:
h=3 m=7
